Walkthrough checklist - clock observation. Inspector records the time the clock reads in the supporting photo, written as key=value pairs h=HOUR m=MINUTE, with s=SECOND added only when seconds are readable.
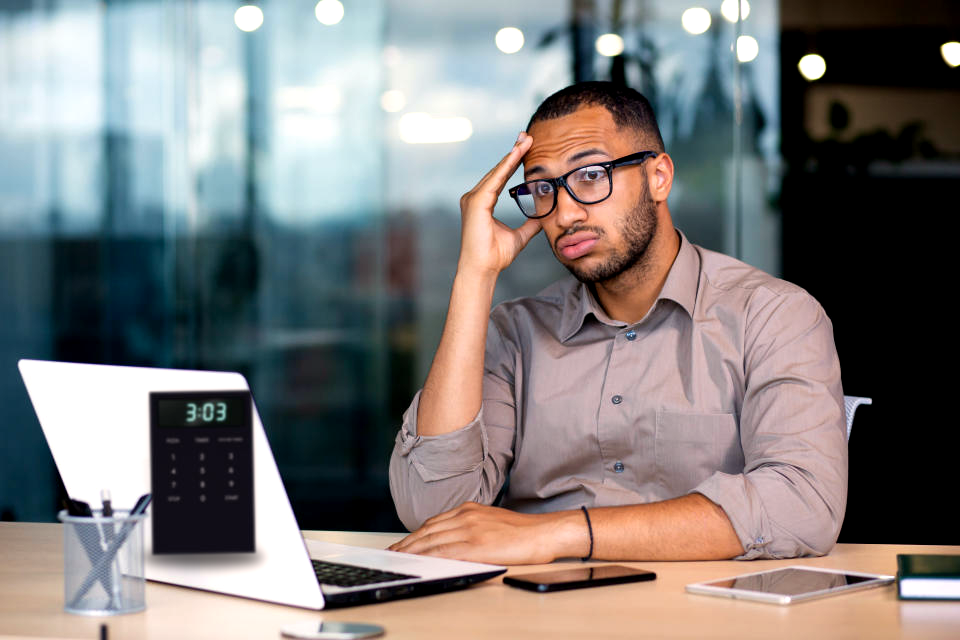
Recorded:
h=3 m=3
